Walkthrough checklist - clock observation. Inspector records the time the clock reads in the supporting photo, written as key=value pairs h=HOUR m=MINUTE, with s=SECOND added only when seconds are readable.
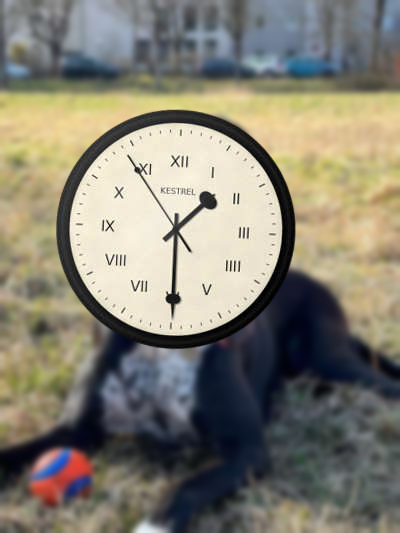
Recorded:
h=1 m=29 s=54
